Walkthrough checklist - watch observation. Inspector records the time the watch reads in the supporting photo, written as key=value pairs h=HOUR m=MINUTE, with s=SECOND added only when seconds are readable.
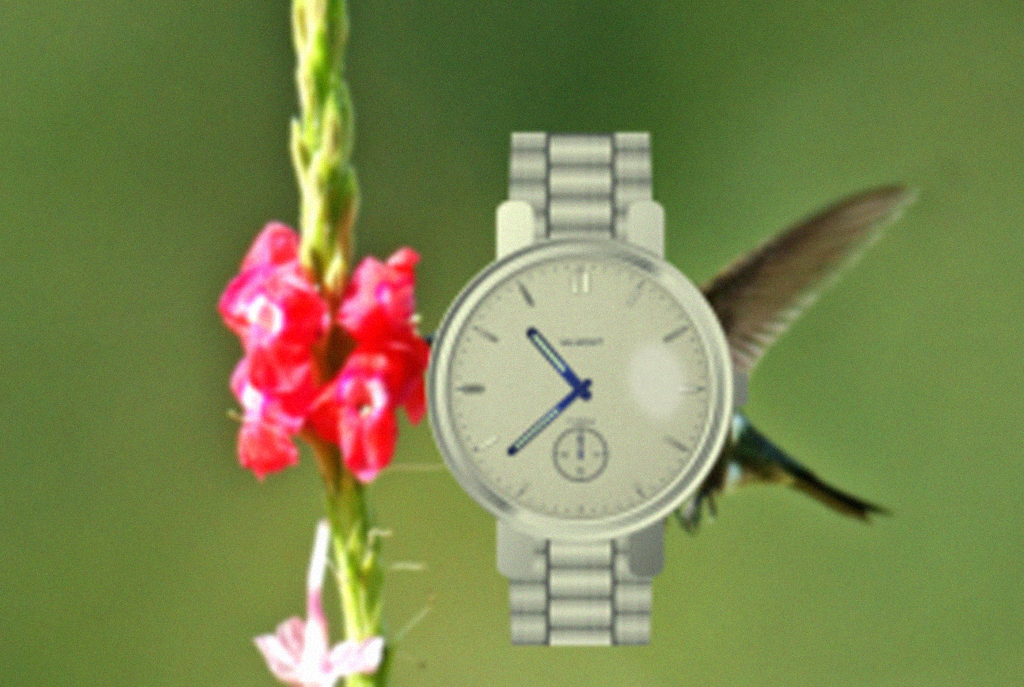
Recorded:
h=10 m=38
